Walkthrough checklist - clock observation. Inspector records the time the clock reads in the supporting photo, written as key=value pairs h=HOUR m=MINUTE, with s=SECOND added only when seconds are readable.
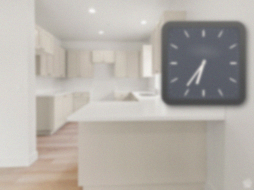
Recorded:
h=6 m=36
